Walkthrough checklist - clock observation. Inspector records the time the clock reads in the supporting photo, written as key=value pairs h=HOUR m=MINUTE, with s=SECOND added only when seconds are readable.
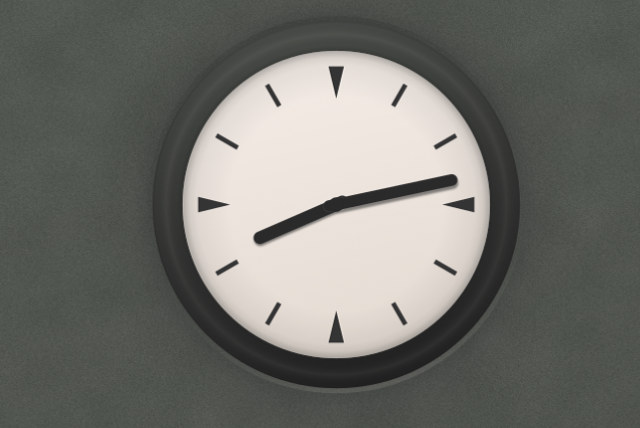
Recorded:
h=8 m=13
